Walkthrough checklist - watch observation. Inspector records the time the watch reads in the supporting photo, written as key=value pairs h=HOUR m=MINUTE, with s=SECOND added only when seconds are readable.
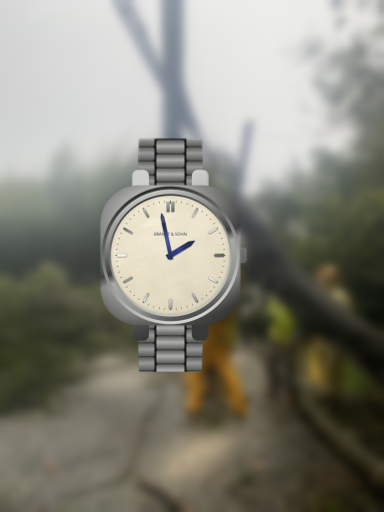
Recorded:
h=1 m=58
